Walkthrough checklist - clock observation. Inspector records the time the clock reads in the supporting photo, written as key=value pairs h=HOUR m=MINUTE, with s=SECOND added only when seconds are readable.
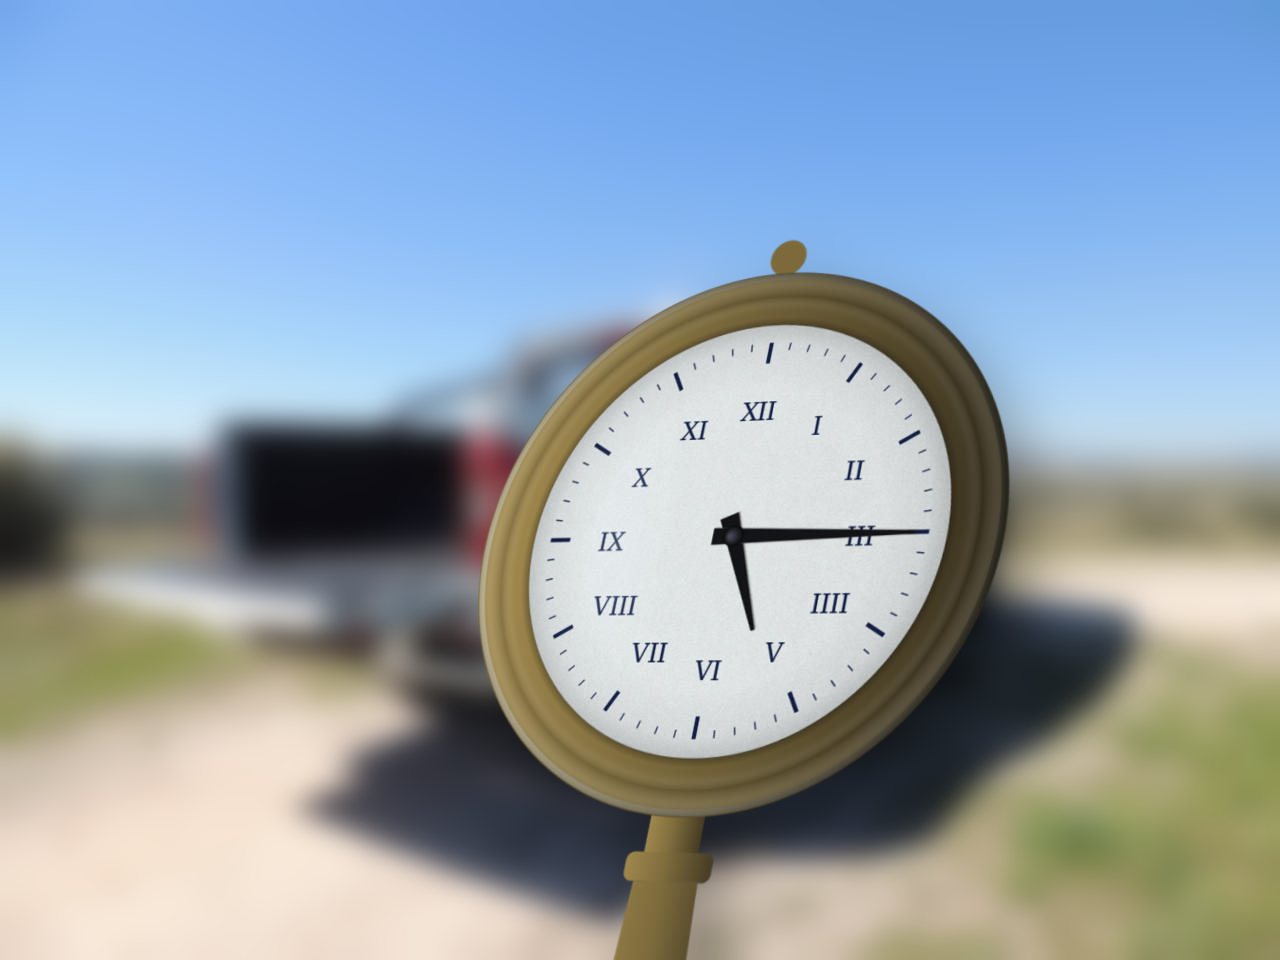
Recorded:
h=5 m=15
